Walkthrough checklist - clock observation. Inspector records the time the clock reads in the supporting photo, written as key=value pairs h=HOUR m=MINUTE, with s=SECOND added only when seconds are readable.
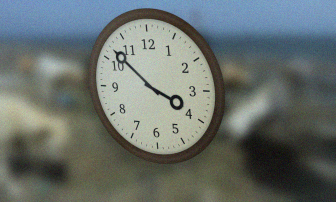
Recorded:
h=3 m=52
